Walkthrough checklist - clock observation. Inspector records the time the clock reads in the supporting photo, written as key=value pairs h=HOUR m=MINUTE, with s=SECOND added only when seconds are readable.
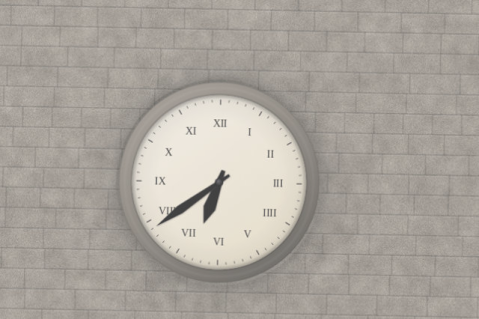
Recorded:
h=6 m=39
